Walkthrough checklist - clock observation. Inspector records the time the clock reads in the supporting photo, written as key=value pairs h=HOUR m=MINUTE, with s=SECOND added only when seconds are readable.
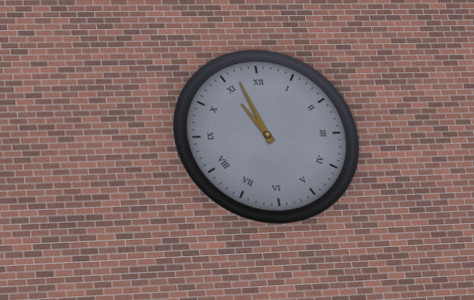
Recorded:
h=10 m=57
